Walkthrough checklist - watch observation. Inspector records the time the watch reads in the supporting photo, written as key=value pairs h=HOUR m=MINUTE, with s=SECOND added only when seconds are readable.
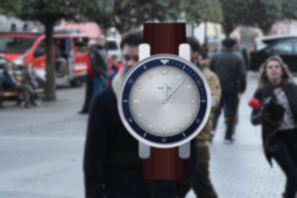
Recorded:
h=12 m=7
